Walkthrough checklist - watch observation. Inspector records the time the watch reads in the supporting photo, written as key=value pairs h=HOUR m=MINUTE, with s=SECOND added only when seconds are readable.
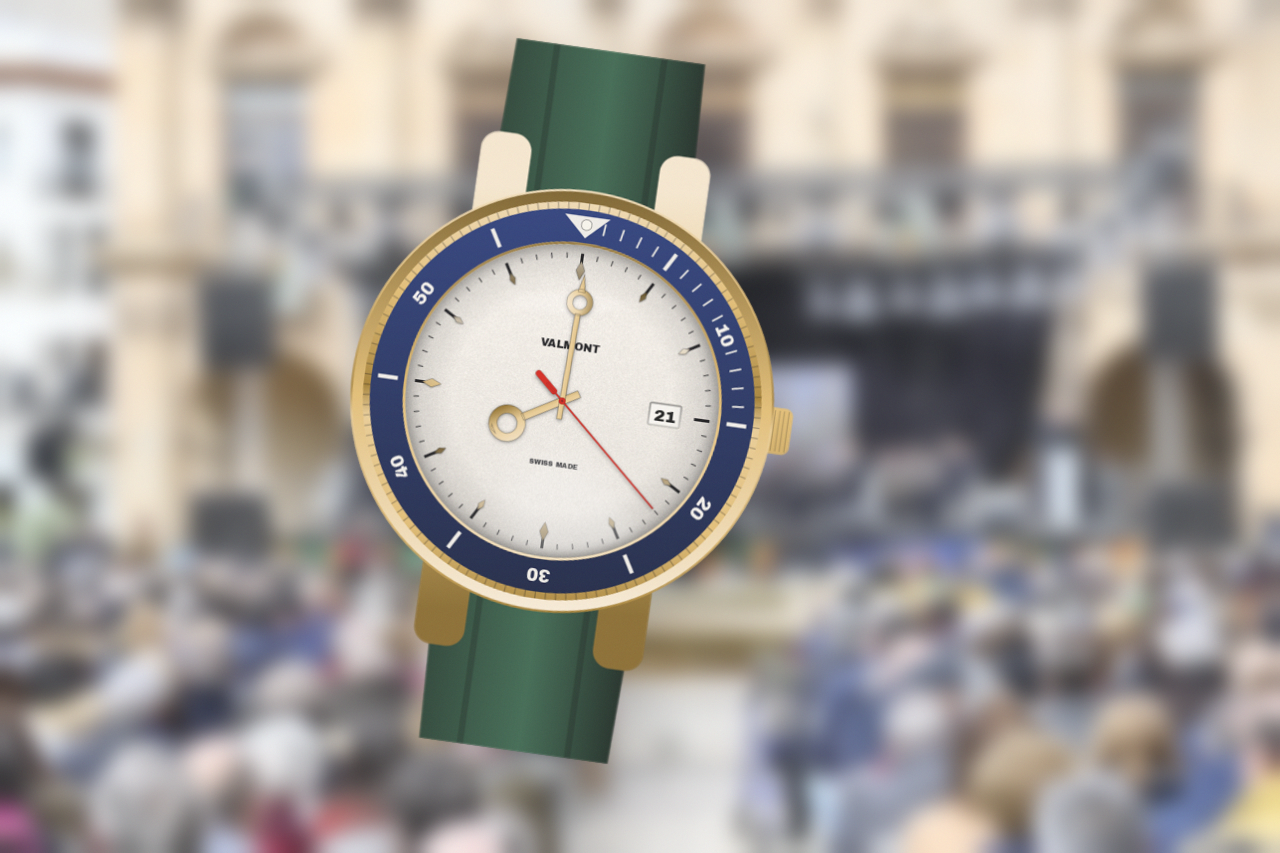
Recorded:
h=8 m=0 s=22
